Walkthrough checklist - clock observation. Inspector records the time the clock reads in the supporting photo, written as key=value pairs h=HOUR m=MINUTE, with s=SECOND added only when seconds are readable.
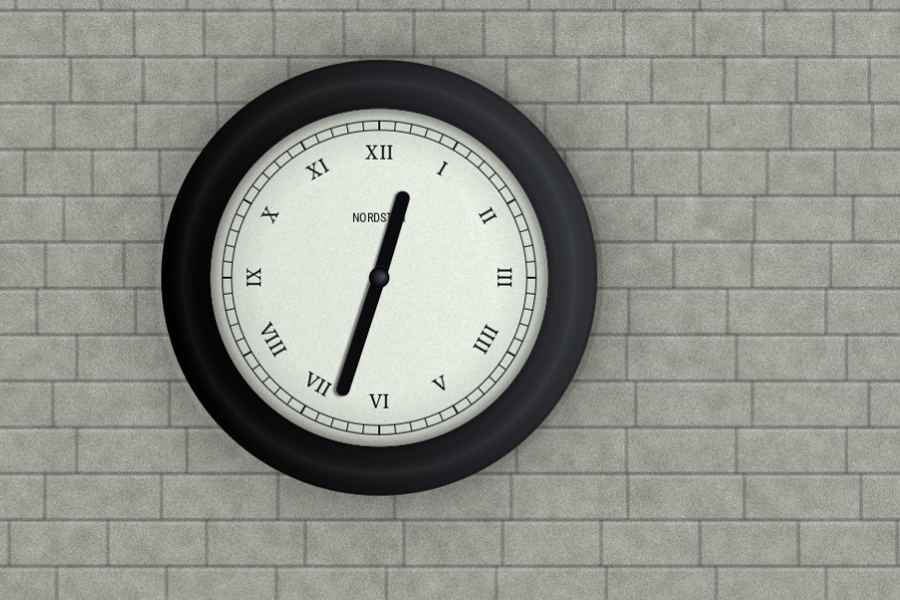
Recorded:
h=12 m=33
